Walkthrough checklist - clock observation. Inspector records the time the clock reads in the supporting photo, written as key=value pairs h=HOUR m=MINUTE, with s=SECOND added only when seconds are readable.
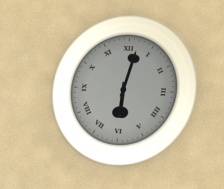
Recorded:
h=6 m=2
